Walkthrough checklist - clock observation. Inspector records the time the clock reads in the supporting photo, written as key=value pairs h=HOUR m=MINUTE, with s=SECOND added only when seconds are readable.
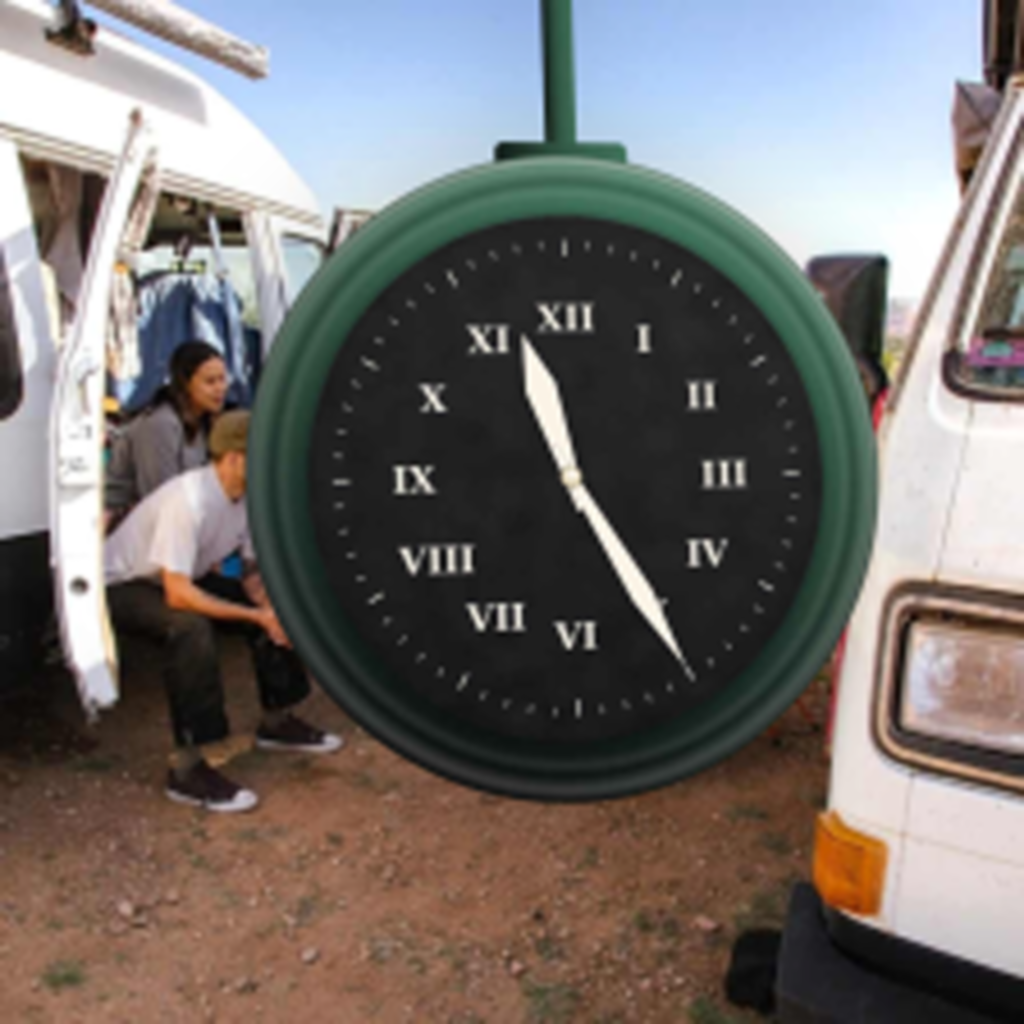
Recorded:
h=11 m=25
